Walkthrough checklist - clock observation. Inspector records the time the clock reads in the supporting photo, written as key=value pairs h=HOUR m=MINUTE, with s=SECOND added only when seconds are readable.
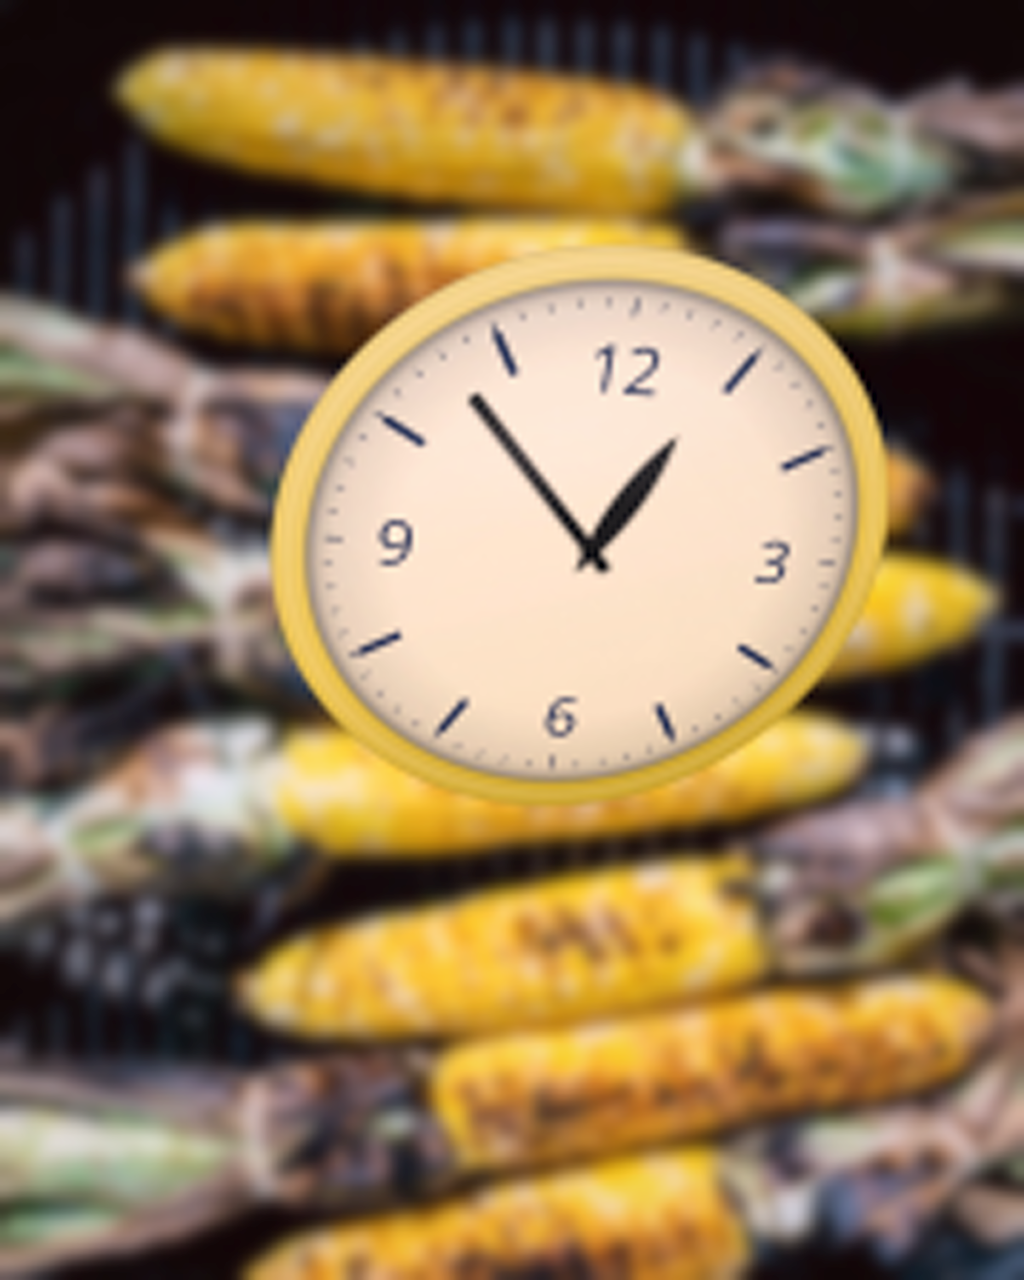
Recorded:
h=12 m=53
